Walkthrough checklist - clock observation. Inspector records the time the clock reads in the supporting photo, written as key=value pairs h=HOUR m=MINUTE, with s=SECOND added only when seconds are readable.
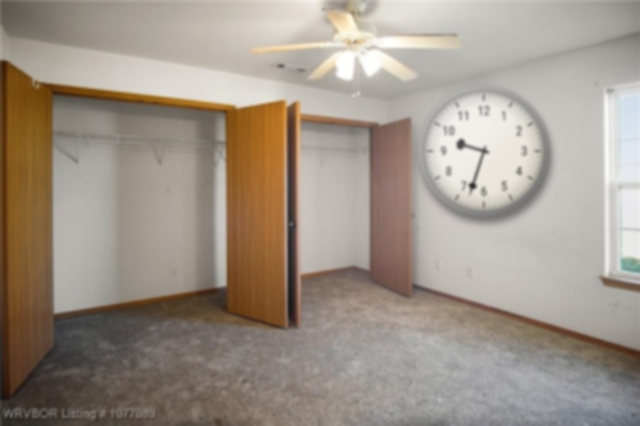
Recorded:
h=9 m=33
